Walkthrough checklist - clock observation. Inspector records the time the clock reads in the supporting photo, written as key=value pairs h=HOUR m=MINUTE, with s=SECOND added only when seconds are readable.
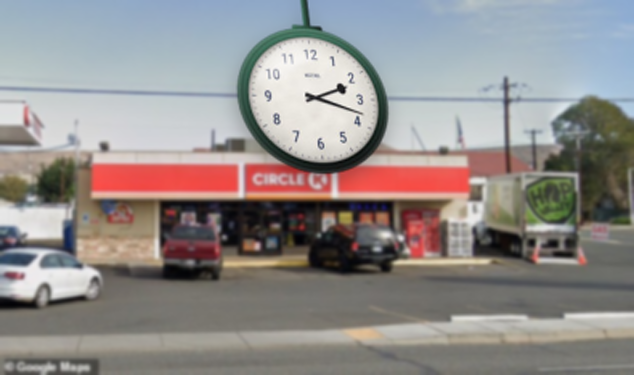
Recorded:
h=2 m=18
